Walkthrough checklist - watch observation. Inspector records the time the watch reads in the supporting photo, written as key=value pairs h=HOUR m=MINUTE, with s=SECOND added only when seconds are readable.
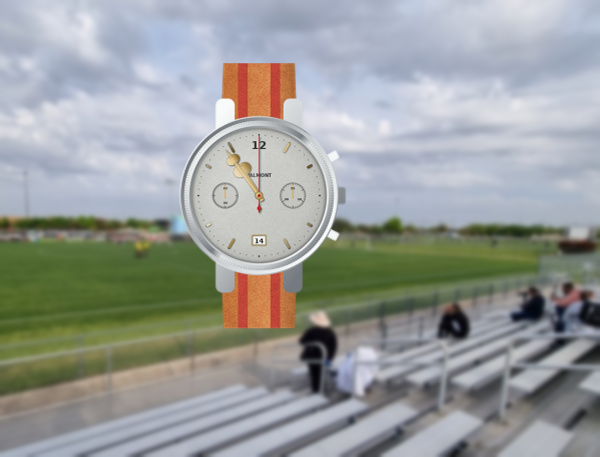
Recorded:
h=10 m=54
